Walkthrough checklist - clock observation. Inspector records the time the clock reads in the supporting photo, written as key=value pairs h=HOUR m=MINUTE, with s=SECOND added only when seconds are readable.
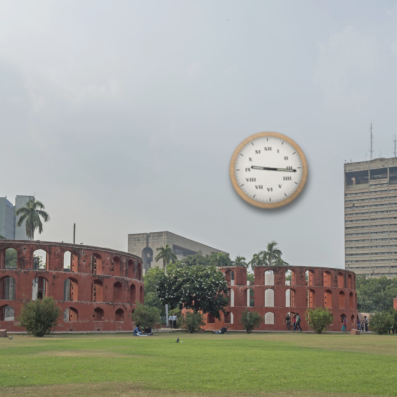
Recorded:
h=9 m=16
